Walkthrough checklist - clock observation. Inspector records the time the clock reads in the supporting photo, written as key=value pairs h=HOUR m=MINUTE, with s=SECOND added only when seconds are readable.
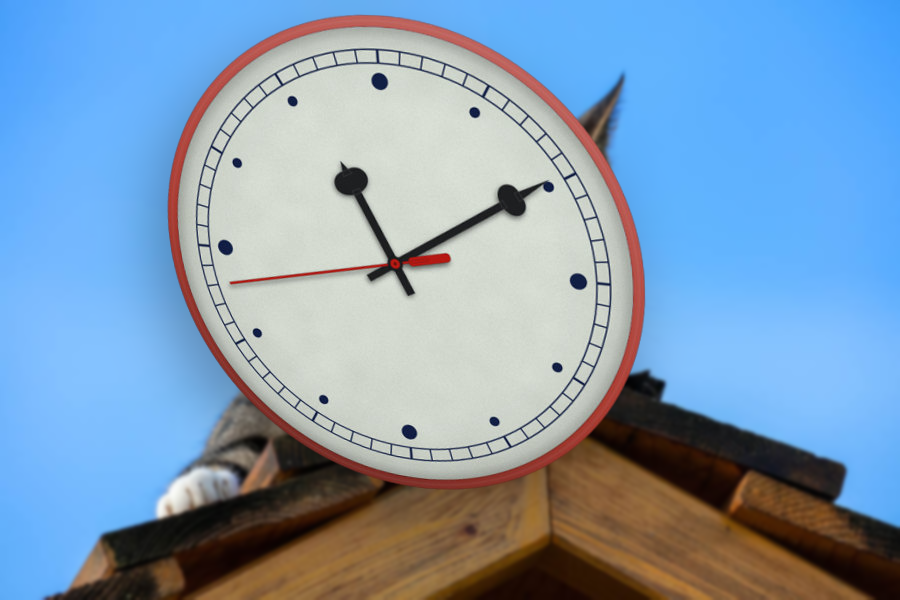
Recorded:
h=11 m=9 s=43
